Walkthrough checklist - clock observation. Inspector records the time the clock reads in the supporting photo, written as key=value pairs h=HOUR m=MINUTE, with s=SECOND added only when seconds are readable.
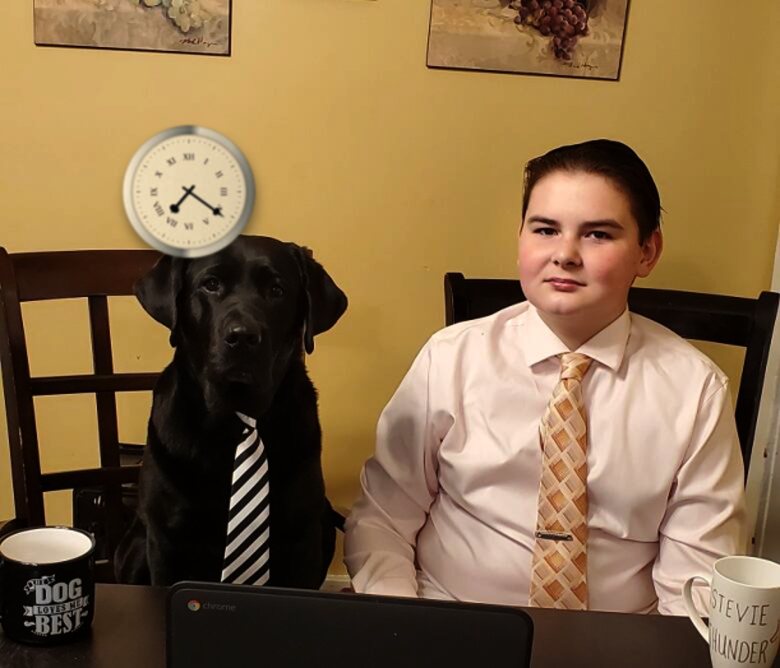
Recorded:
h=7 m=21
